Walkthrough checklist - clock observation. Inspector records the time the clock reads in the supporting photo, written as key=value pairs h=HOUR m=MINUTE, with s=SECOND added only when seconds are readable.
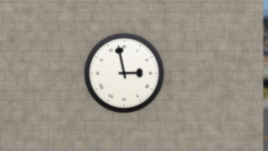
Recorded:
h=2 m=58
